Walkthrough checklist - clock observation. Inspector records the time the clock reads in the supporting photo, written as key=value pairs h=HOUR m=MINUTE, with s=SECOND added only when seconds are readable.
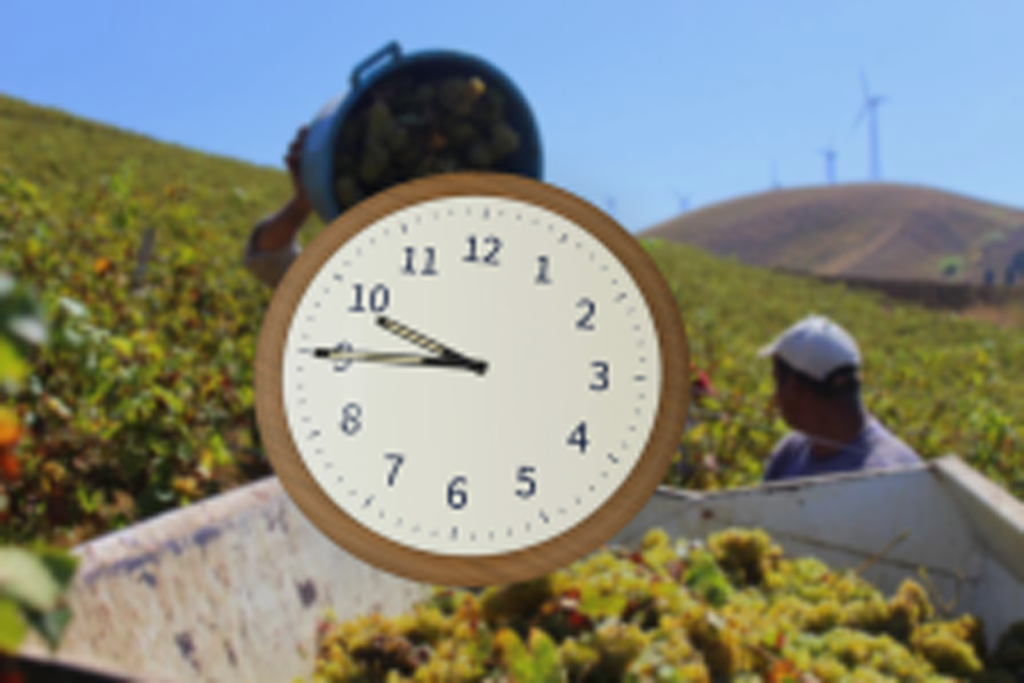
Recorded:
h=9 m=45
